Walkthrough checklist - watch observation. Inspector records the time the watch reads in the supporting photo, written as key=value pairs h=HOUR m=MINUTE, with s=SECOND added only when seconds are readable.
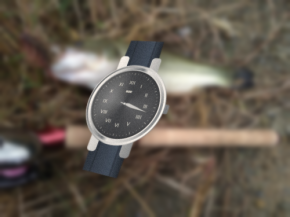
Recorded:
h=3 m=17
